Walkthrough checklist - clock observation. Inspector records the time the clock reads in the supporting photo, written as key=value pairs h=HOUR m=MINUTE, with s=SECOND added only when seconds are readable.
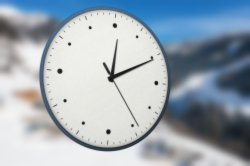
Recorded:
h=12 m=10 s=24
